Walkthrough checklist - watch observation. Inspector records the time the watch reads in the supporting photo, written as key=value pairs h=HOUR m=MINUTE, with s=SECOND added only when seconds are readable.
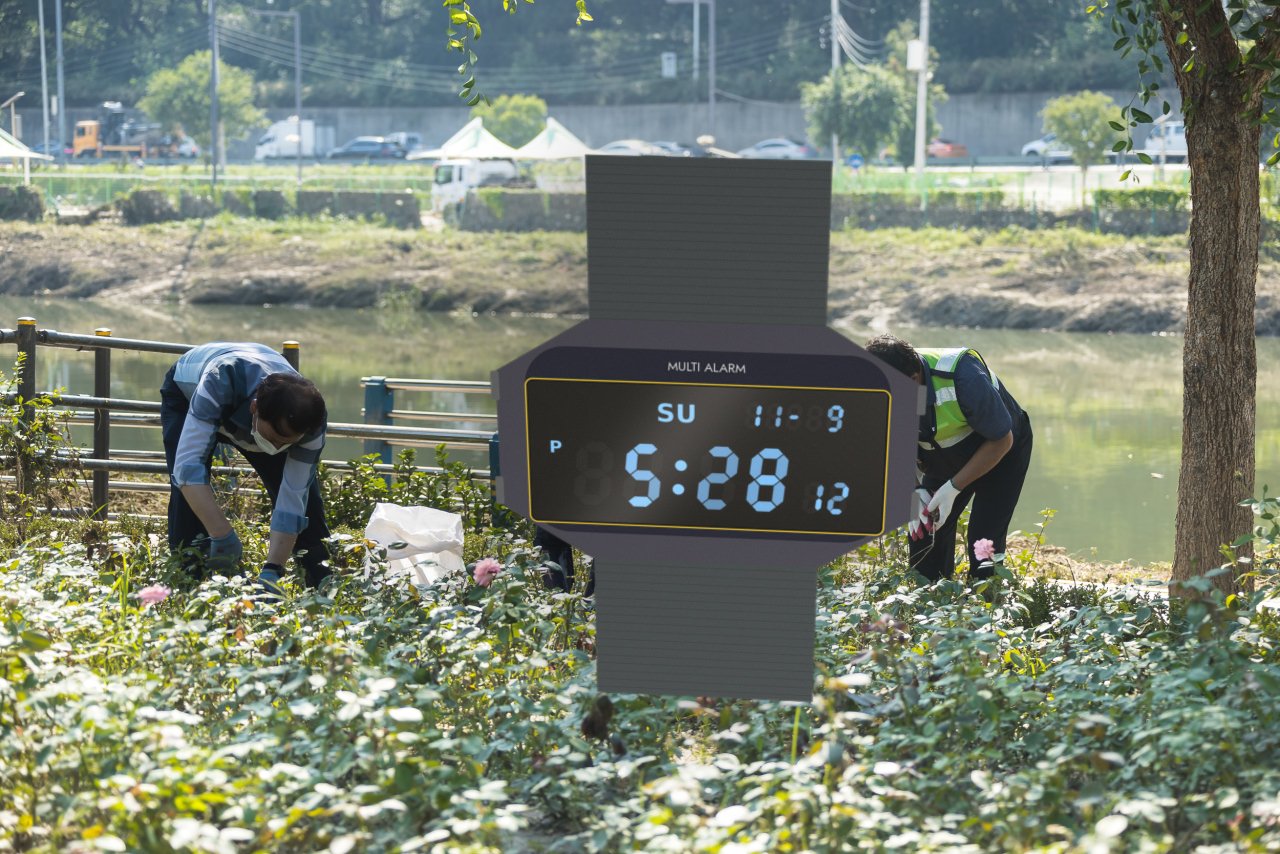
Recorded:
h=5 m=28 s=12
